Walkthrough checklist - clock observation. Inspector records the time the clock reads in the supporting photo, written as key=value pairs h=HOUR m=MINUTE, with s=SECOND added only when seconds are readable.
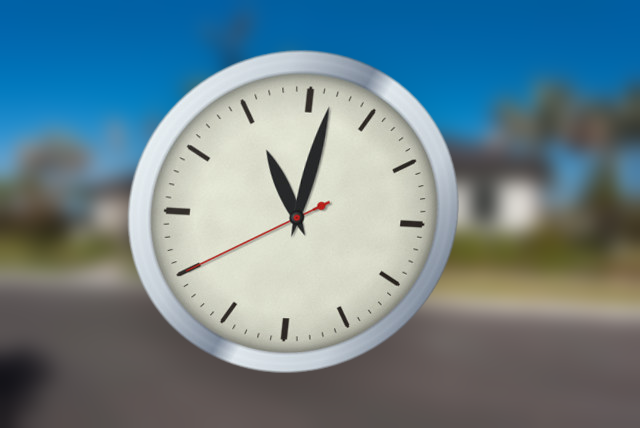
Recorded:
h=11 m=1 s=40
